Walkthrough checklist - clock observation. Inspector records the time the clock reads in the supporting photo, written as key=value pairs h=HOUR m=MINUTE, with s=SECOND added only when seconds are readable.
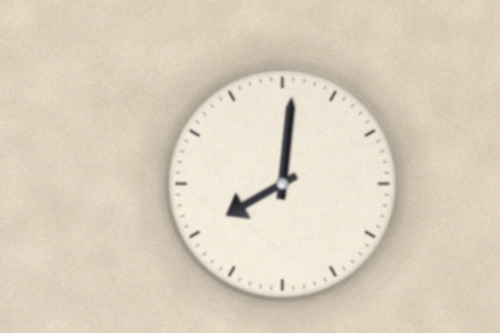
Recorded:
h=8 m=1
